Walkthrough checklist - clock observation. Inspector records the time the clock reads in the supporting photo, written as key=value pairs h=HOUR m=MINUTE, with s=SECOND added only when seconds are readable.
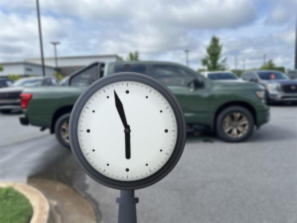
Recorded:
h=5 m=57
